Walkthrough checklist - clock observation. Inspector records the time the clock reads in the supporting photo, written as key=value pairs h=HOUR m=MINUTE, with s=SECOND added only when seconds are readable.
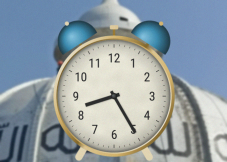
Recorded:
h=8 m=25
